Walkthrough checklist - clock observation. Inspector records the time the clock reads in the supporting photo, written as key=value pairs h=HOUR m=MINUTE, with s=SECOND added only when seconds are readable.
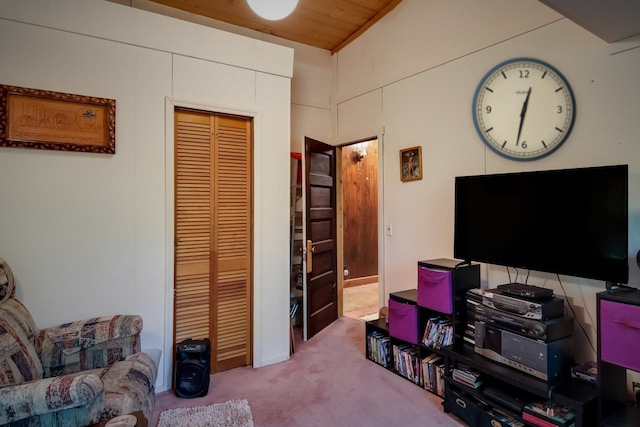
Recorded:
h=12 m=32
